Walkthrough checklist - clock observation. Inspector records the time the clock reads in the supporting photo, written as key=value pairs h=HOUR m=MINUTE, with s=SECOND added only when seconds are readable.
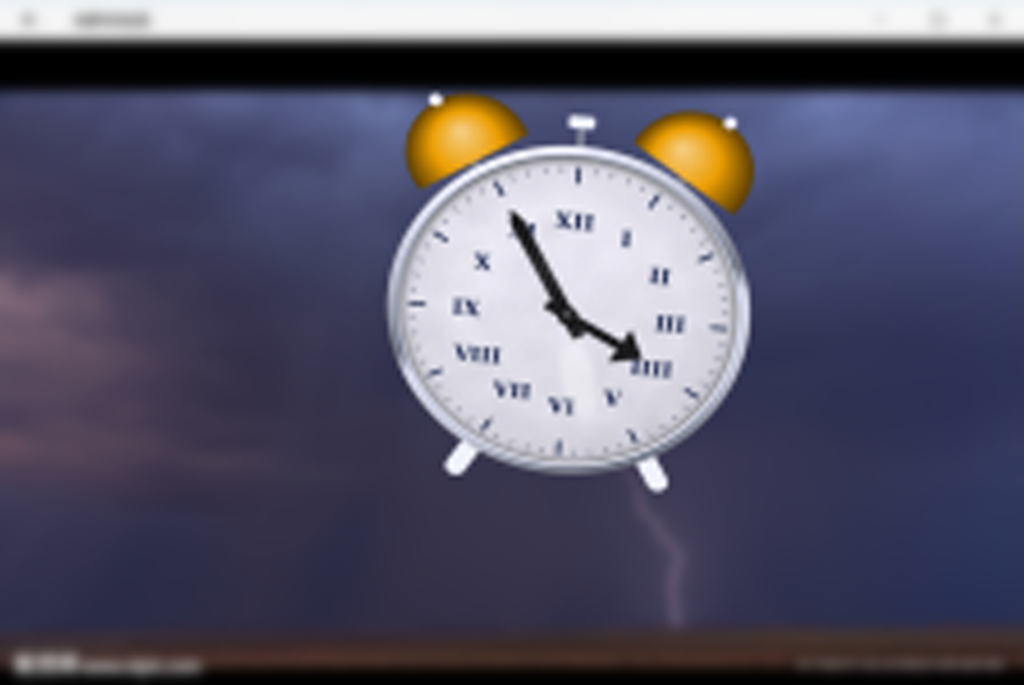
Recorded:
h=3 m=55
